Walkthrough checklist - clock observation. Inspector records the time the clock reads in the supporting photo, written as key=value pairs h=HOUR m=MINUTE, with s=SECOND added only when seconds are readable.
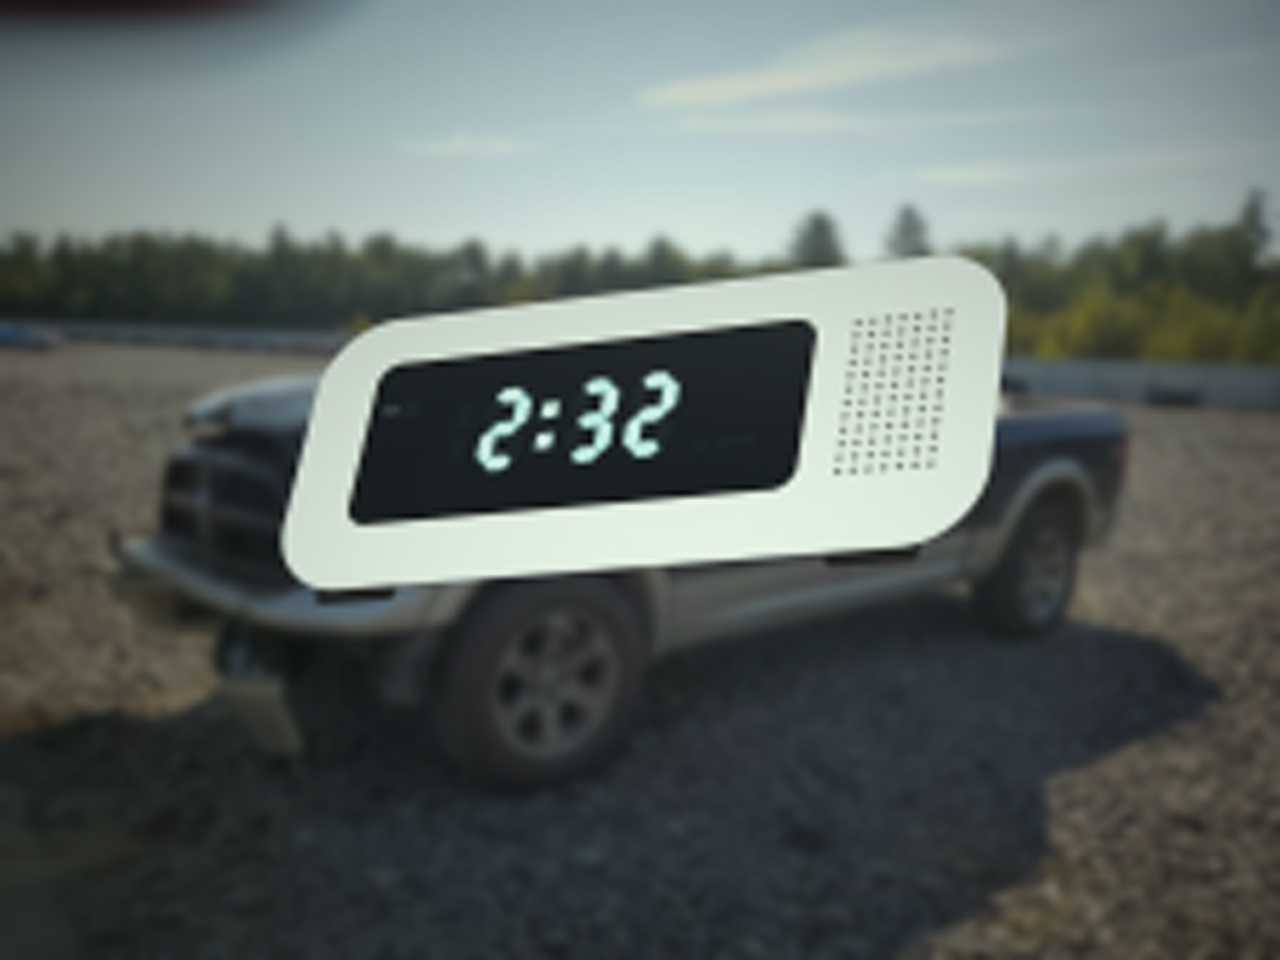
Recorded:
h=2 m=32
